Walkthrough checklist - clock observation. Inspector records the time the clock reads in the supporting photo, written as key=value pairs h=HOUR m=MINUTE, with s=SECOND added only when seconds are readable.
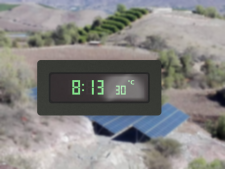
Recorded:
h=8 m=13
